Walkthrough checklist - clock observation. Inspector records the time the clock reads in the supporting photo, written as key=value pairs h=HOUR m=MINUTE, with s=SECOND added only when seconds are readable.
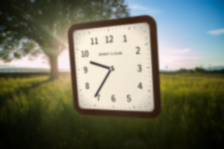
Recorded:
h=9 m=36
